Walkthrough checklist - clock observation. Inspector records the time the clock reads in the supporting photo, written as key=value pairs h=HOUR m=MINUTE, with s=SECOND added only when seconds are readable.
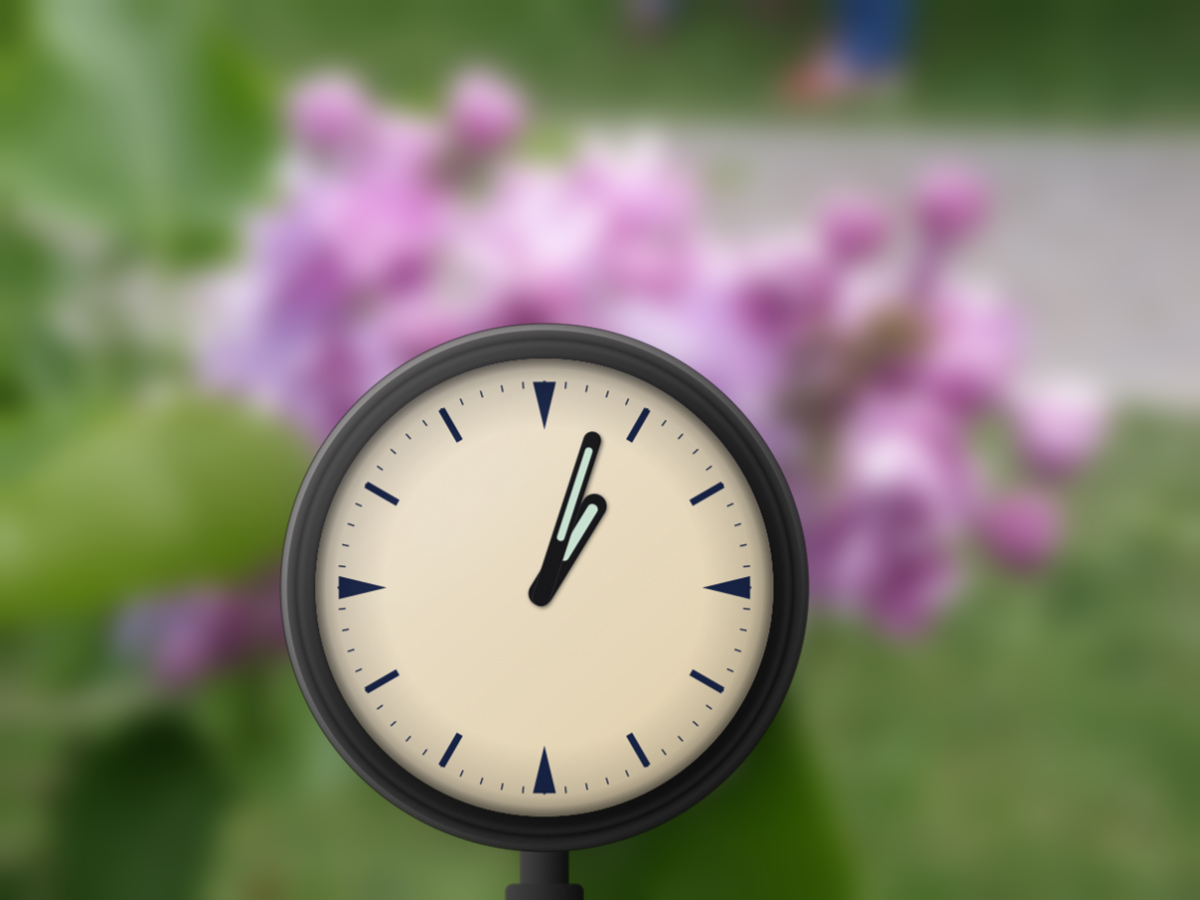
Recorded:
h=1 m=3
